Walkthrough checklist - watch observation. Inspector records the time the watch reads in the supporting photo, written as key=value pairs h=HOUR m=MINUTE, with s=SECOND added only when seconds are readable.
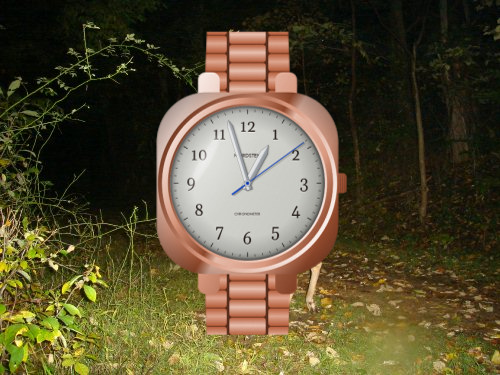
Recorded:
h=12 m=57 s=9
